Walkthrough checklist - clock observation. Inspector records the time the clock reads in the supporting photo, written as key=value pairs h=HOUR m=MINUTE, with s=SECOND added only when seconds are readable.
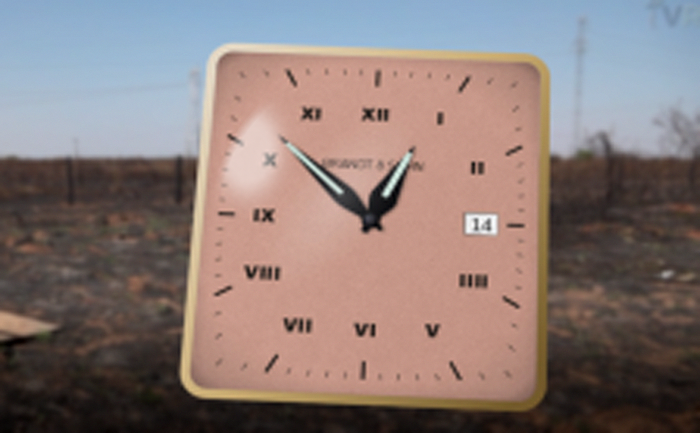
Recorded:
h=12 m=52
